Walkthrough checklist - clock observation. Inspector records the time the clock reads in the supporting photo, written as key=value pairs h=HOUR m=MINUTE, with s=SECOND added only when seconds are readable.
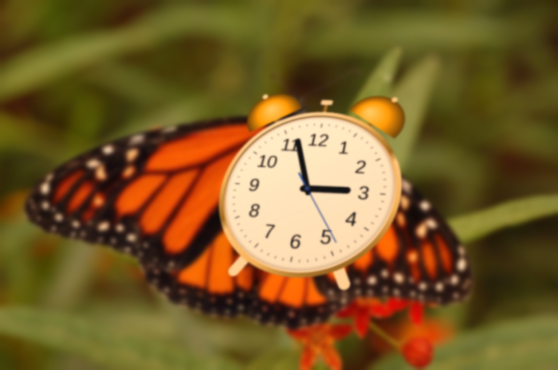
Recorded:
h=2 m=56 s=24
